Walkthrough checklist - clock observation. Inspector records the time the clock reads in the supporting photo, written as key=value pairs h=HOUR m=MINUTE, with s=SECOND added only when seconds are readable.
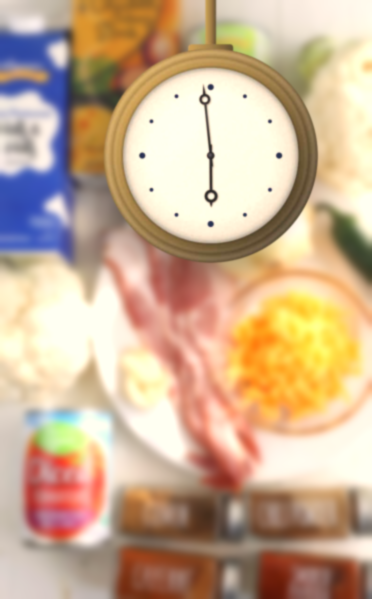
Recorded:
h=5 m=59
